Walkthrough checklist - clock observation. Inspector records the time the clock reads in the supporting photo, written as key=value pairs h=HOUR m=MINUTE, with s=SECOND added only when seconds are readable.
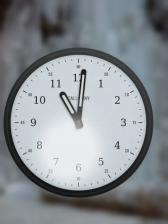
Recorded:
h=11 m=1
